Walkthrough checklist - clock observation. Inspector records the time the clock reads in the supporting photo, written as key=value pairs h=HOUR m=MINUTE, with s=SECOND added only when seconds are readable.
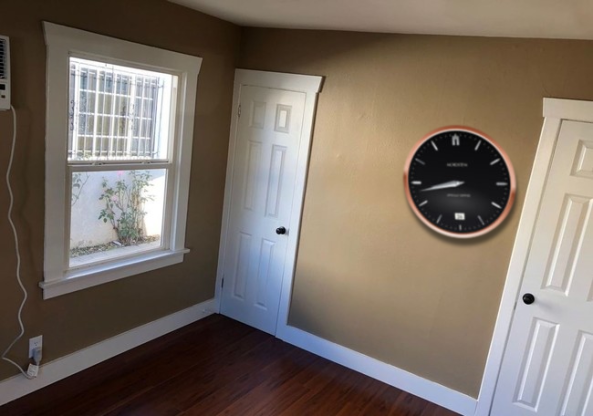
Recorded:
h=8 m=43
